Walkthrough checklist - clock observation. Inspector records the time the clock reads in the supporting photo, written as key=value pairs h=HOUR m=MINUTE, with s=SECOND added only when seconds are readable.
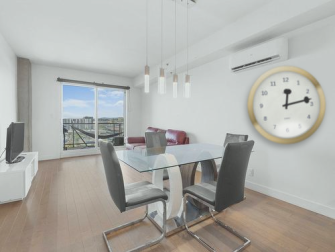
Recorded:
h=12 m=13
